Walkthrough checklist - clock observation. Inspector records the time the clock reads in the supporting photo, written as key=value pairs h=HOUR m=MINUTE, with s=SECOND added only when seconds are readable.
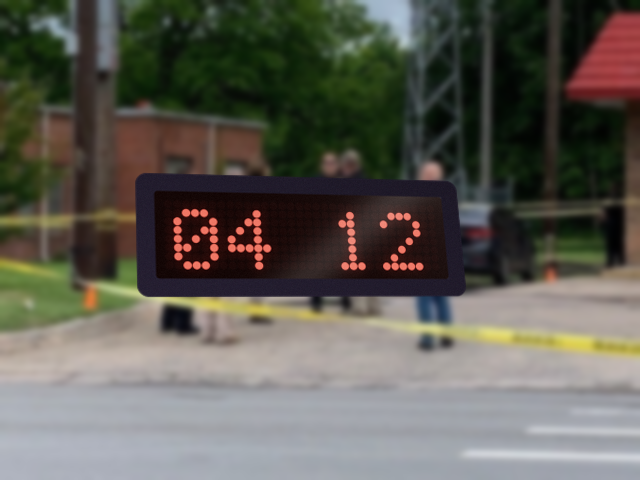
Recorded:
h=4 m=12
